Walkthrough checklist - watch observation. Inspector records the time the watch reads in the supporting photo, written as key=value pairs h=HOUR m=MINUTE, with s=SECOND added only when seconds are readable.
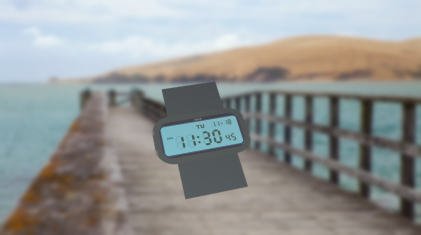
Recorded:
h=11 m=30 s=45
